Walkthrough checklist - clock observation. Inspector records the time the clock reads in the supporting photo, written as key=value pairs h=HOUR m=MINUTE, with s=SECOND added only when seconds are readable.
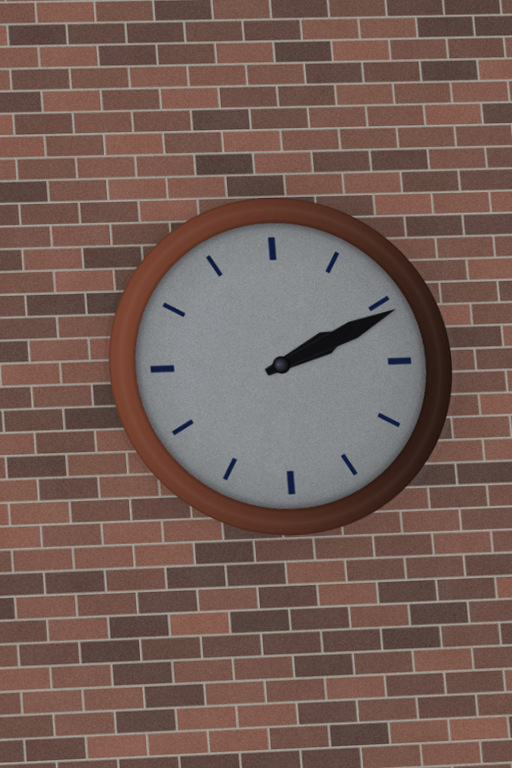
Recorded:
h=2 m=11
